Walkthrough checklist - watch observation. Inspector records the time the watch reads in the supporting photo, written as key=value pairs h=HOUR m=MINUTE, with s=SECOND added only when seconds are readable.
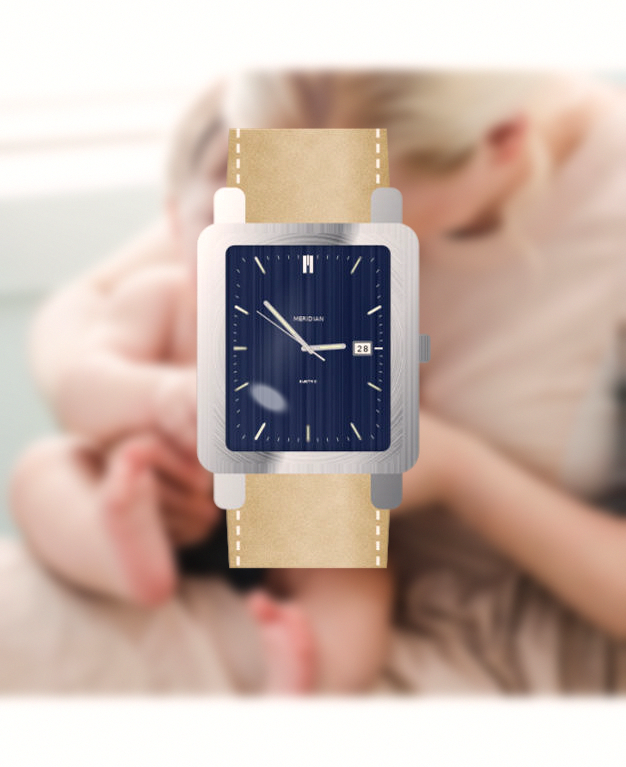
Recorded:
h=2 m=52 s=51
